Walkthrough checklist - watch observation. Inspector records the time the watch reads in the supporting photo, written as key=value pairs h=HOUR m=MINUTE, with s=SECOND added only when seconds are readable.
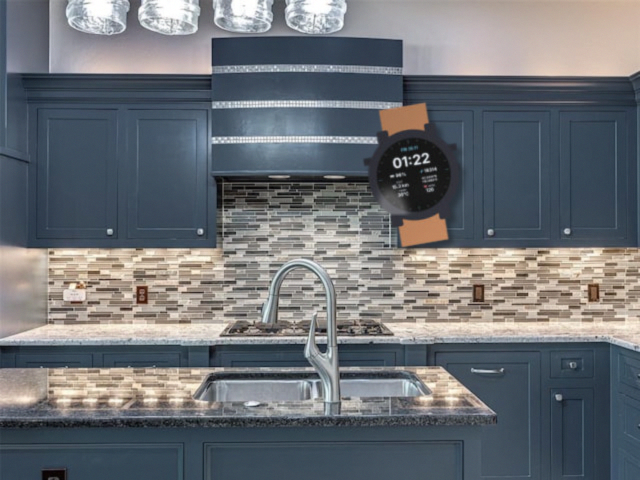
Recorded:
h=1 m=22
